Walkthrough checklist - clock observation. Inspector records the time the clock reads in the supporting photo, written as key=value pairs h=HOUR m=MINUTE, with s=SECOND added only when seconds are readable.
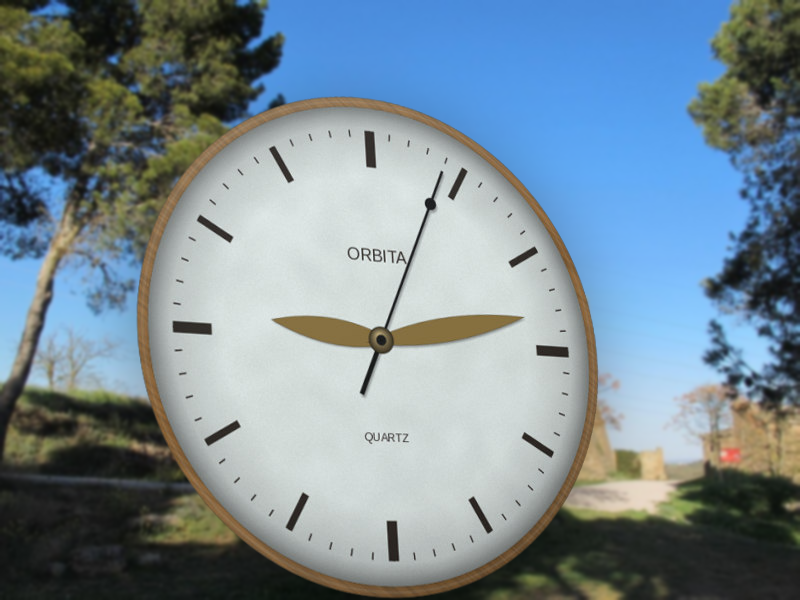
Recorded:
h=9 m=13 s=4
